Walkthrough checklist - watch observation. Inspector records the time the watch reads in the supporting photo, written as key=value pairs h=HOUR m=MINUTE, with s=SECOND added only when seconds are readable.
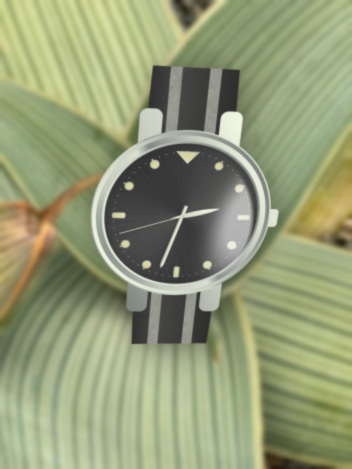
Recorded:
h=2 m=32 s=42
